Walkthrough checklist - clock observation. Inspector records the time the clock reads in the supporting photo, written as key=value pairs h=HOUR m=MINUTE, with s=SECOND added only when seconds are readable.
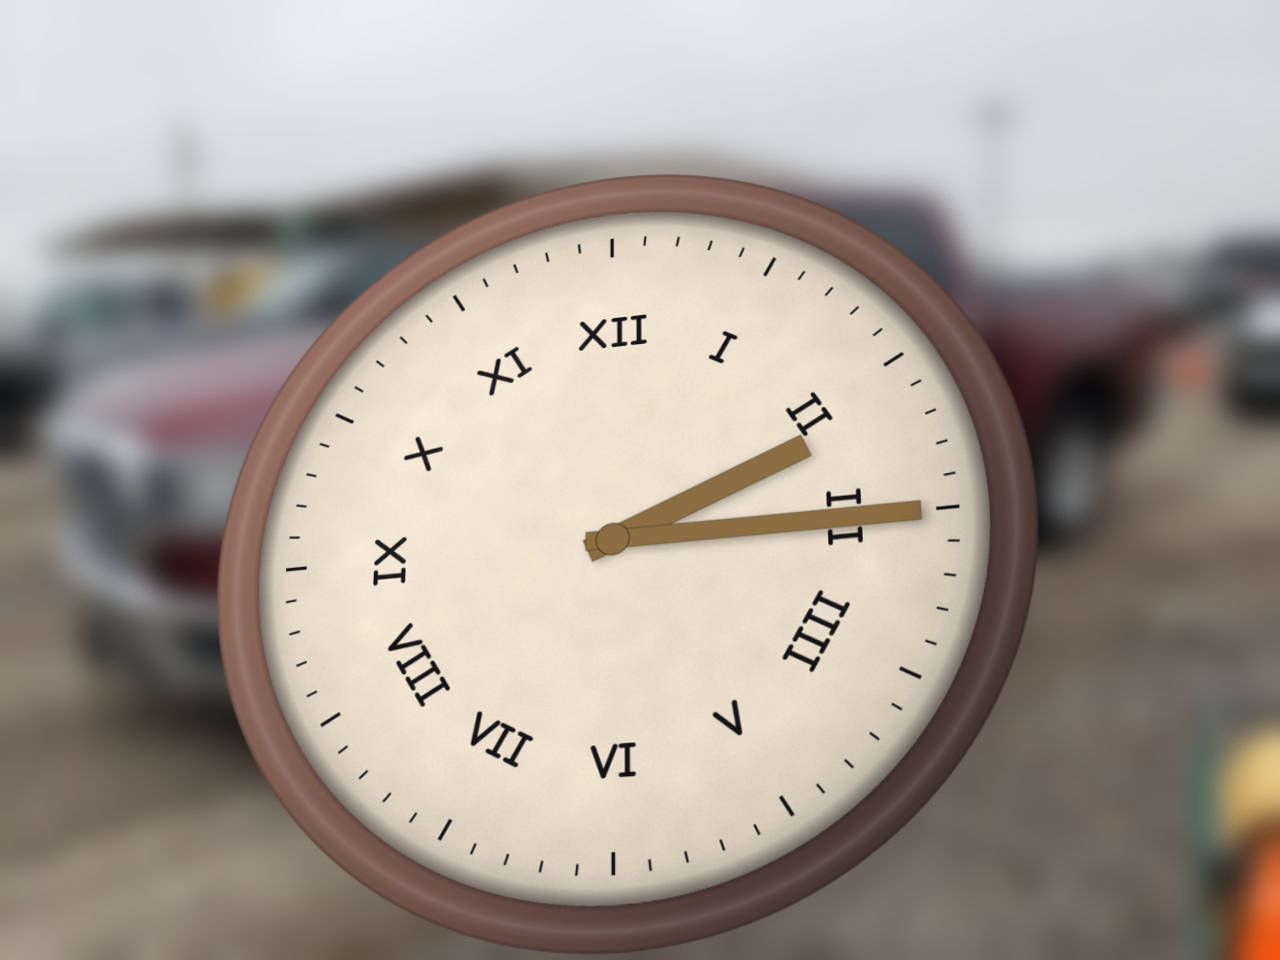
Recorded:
h=2 m=15
